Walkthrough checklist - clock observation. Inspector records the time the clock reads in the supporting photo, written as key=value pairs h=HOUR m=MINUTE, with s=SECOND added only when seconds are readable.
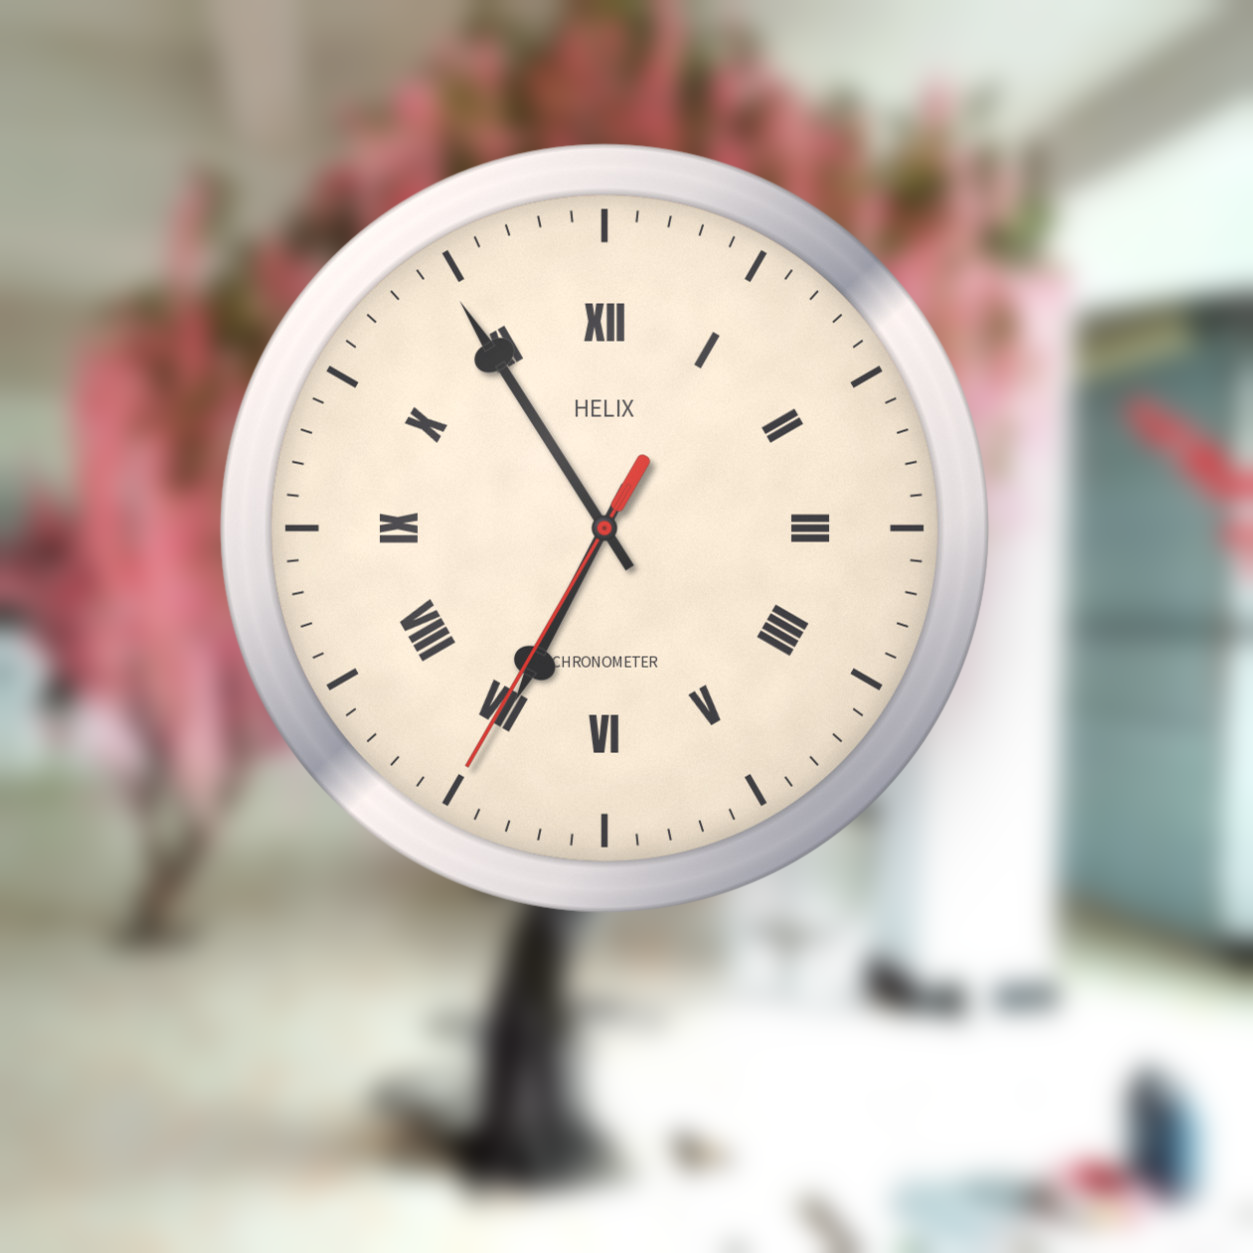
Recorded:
h=6 m=54 s=35
